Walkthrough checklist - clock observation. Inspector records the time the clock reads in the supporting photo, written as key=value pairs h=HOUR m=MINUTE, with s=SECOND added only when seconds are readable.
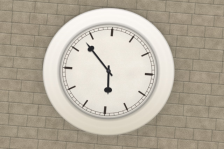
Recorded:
h=5 m=53
